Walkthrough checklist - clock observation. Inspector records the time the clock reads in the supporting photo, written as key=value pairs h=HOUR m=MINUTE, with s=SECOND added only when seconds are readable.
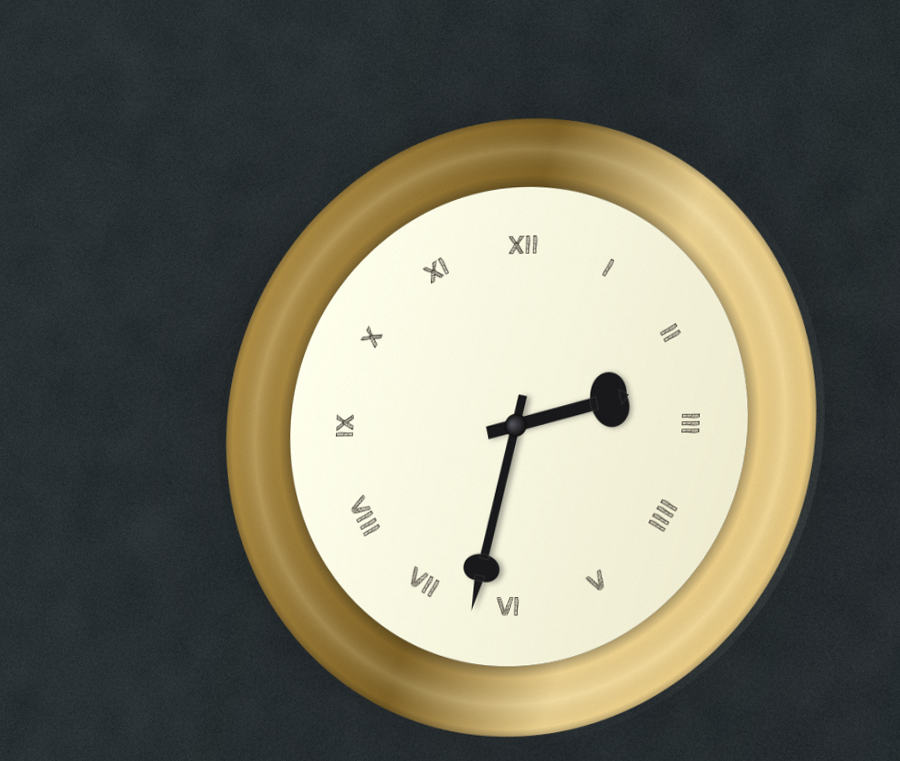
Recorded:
h=2 m=32
